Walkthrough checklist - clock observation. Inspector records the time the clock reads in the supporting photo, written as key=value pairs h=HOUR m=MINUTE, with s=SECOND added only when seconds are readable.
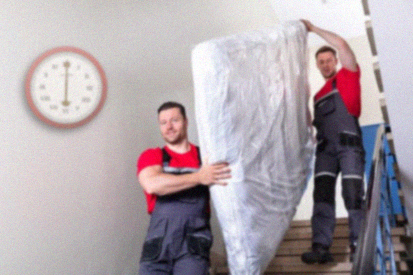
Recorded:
h=6 m=0
